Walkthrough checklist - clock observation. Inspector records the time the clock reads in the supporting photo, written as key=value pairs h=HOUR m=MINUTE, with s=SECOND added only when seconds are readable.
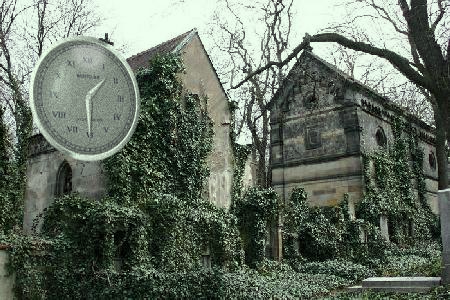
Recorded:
h=1 m=30
